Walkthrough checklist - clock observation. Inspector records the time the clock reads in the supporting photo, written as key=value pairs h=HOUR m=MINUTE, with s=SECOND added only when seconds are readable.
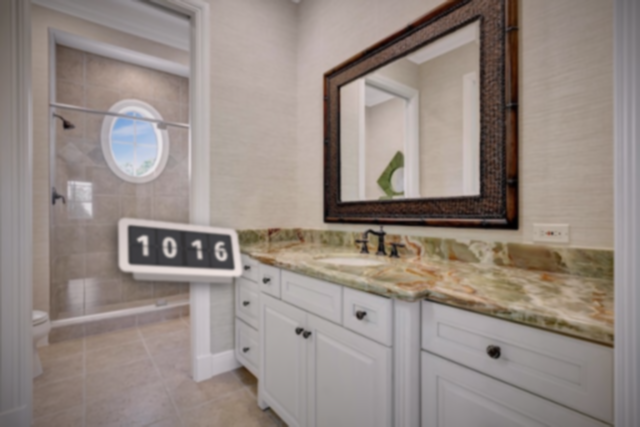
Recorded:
h=10 m=16
